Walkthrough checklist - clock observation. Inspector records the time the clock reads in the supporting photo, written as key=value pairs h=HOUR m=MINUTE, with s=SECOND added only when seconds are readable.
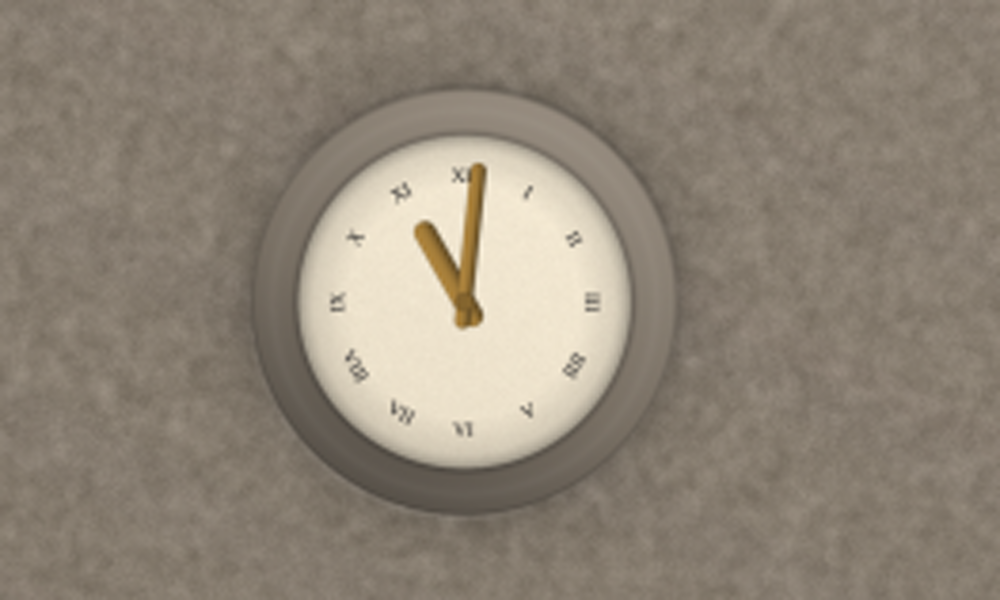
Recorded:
h=11 m=1
